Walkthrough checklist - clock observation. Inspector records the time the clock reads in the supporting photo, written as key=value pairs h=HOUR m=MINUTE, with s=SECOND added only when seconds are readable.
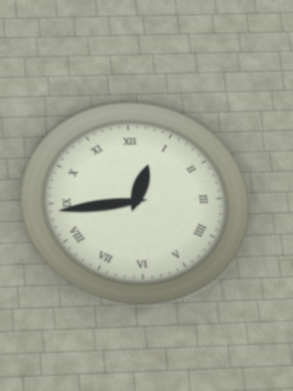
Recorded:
h=12 m=44
